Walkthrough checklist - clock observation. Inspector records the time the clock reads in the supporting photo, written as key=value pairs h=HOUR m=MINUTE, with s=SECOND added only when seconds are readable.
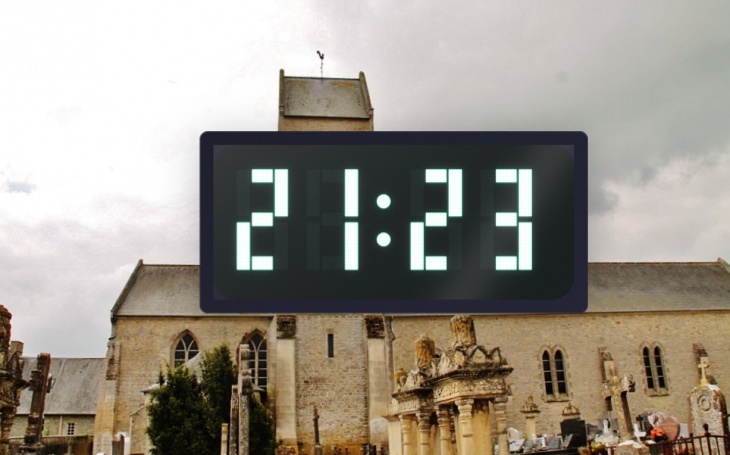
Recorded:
h=21 m=23
